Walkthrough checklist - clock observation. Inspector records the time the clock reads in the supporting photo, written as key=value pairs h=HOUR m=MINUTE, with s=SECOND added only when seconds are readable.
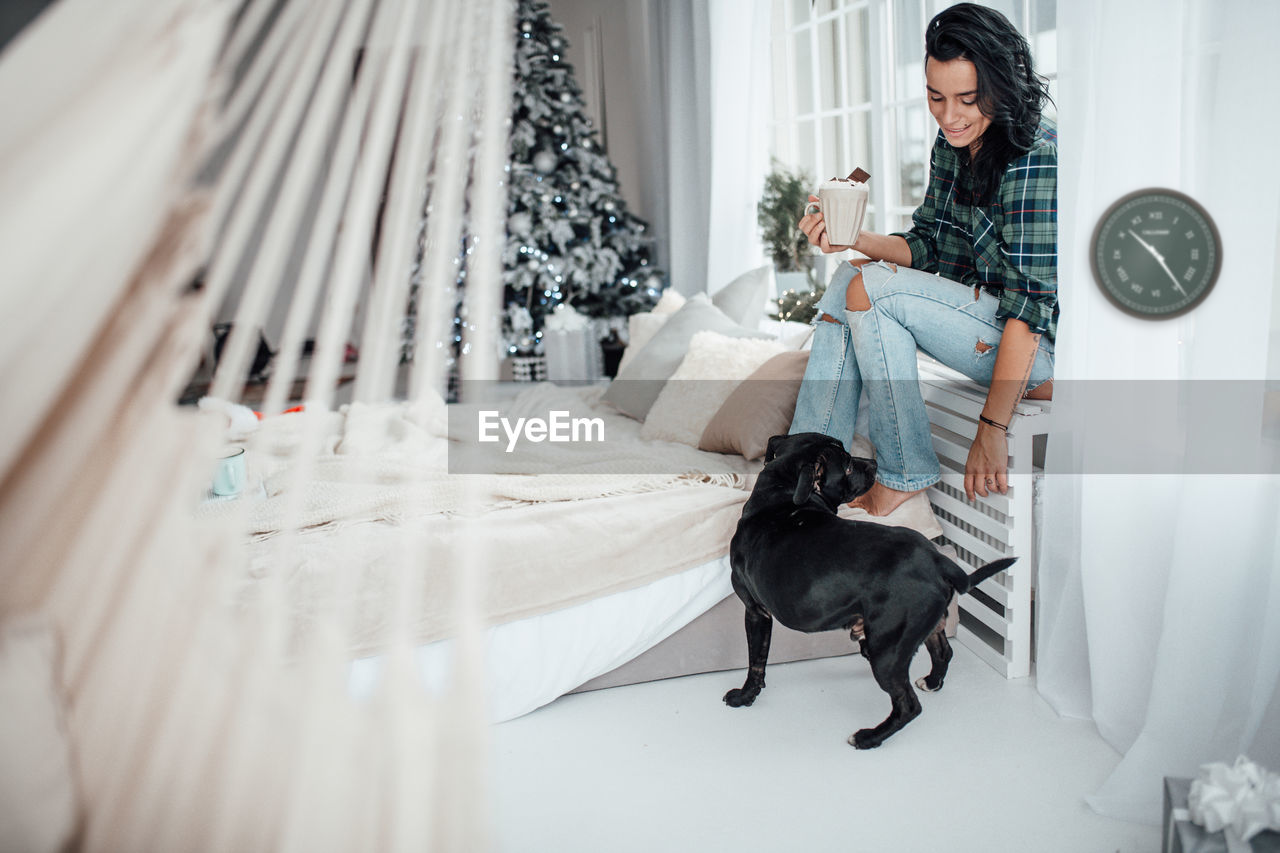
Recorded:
h=10 m=24
